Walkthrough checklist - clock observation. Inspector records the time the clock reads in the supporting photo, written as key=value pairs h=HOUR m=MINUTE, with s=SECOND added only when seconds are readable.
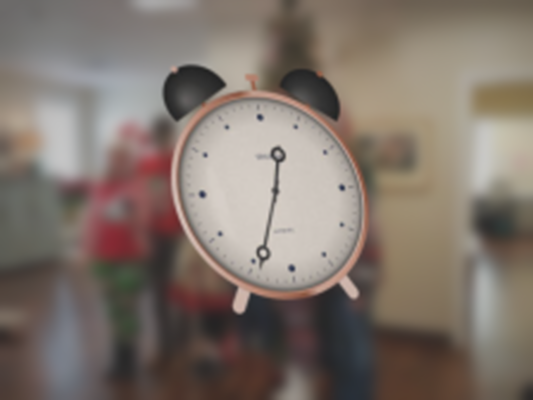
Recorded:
h=12 m=34
